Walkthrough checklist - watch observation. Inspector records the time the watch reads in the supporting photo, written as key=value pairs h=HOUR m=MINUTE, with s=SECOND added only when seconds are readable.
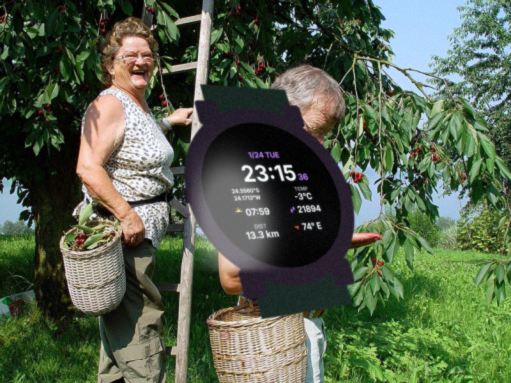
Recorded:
h=23 m=15
